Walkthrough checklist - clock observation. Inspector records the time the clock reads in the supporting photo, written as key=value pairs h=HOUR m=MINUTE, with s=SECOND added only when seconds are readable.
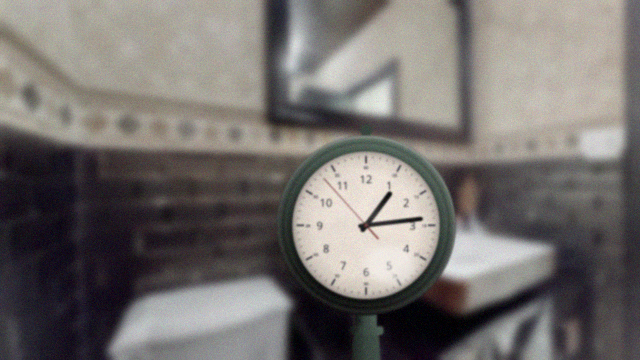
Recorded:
h=1 m=13 s=53
